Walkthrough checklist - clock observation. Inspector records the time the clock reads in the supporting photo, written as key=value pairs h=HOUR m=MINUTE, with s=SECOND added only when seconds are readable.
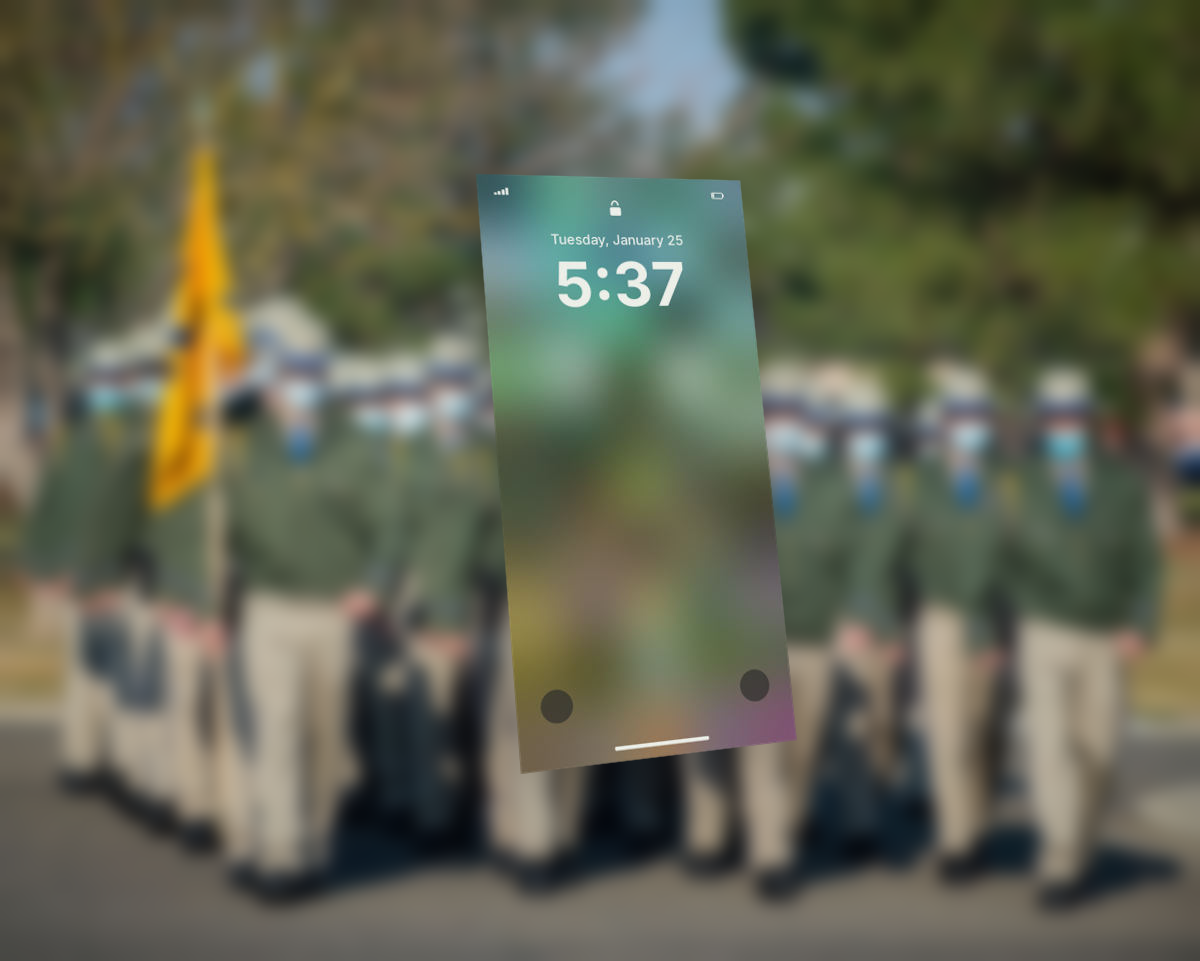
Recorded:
h=5 m=37
